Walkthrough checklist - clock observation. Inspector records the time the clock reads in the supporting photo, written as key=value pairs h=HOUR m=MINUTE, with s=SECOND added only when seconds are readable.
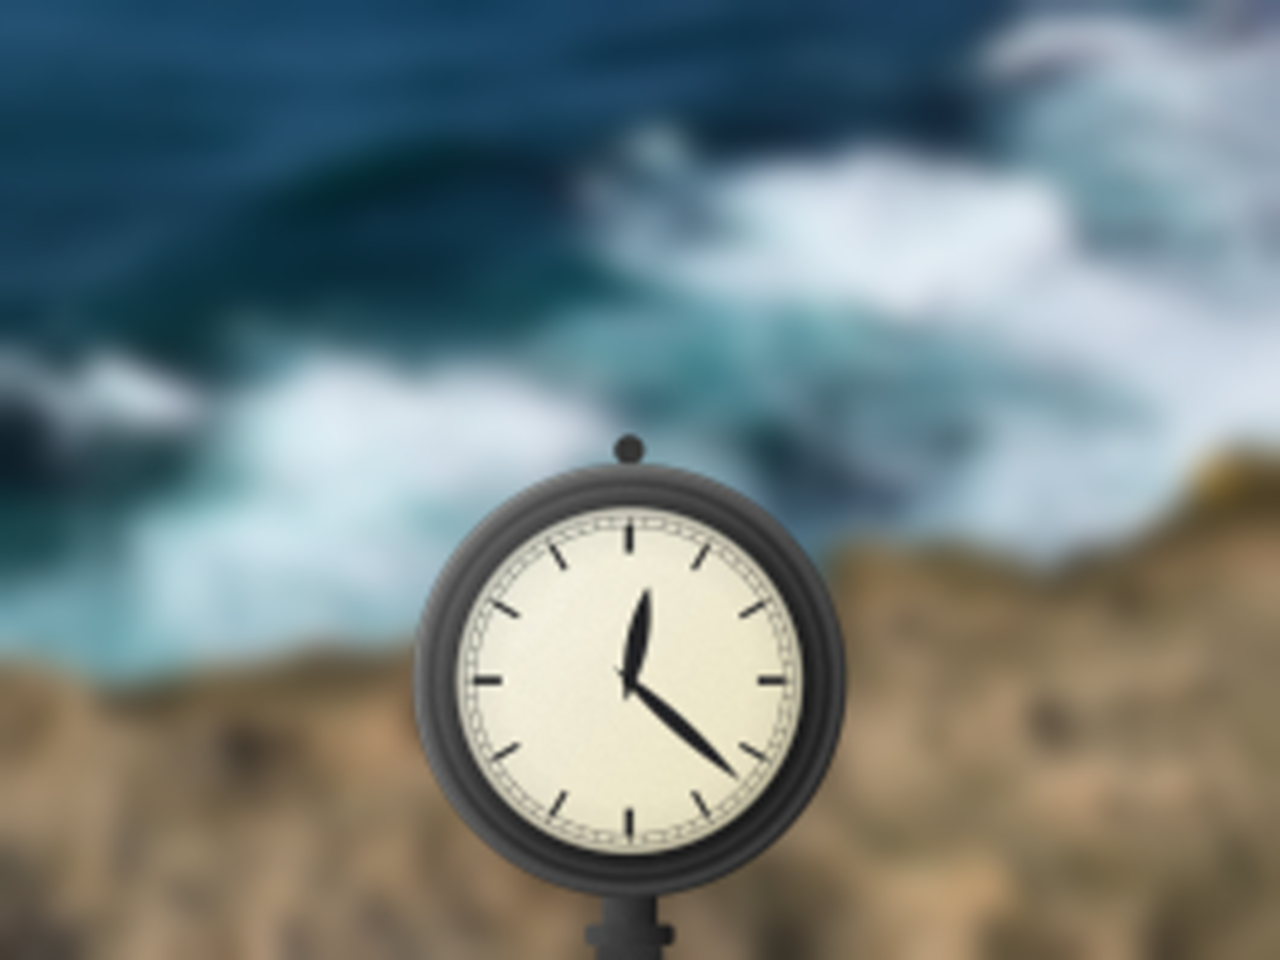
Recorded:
h=12 m=22
